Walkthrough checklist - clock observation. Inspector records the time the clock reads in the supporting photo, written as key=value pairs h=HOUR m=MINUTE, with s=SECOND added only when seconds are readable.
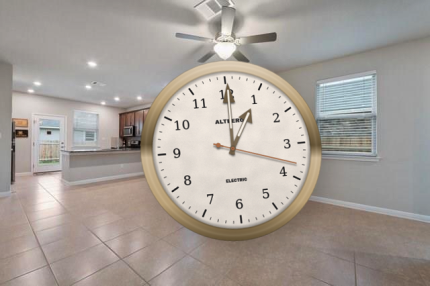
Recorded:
h=1 m=0 s=18
